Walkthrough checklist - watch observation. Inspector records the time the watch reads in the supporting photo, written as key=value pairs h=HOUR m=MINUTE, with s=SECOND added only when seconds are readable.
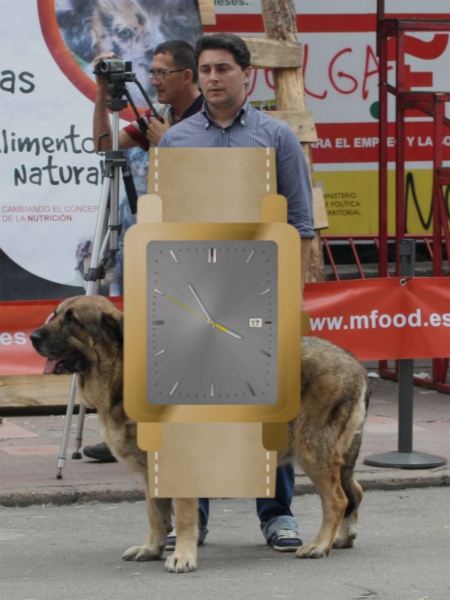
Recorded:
h=3 m=54 s=50
